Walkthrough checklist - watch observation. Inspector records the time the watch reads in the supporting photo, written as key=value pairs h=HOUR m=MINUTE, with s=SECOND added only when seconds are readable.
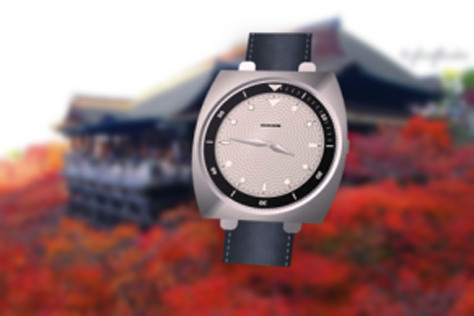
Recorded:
h=3 m=46
